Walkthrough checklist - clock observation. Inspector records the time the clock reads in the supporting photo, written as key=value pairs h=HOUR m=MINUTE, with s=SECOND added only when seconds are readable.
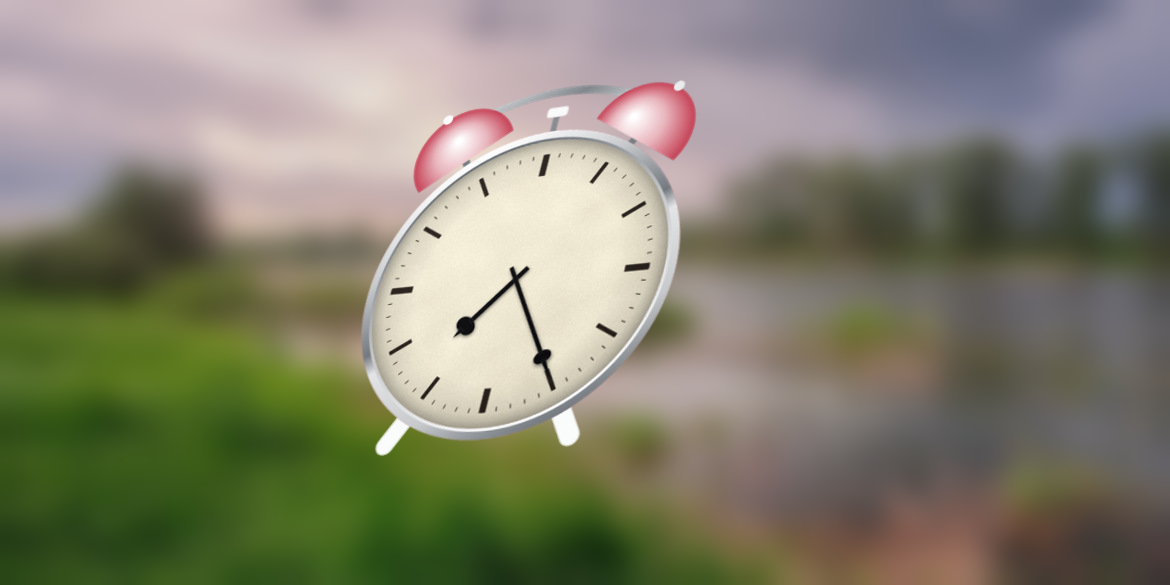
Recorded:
h=7 m=25
